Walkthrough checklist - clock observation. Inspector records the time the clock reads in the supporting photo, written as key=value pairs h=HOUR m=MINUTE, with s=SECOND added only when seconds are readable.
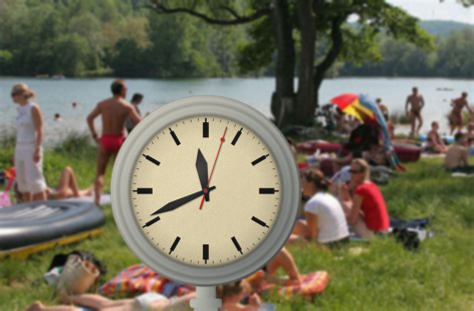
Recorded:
h=11 m=41 s=3
